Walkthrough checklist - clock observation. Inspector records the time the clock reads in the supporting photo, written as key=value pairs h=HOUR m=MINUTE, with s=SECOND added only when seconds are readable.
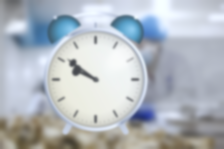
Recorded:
h=9 m=51
